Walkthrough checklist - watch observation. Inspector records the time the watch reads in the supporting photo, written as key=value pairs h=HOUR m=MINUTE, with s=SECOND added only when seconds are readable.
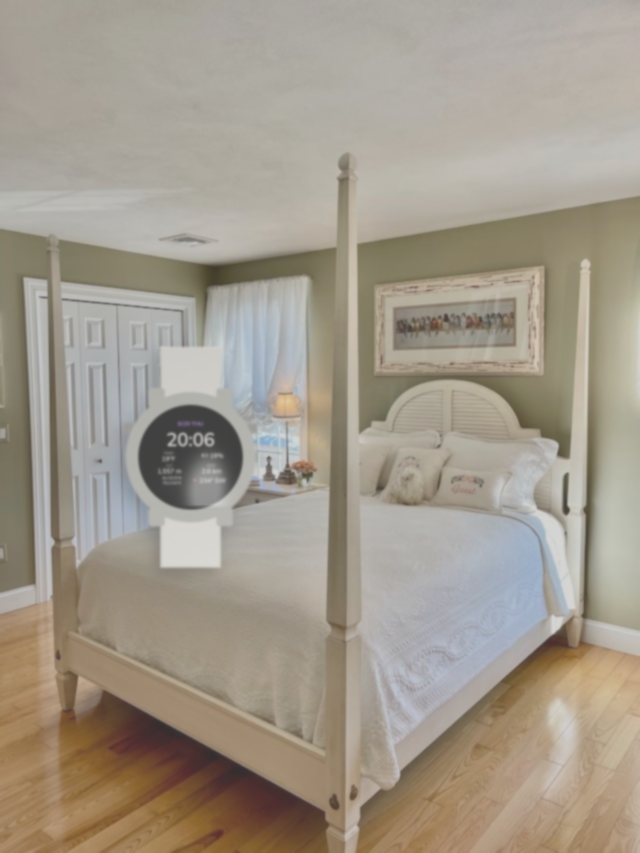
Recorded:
h=20 m=6
